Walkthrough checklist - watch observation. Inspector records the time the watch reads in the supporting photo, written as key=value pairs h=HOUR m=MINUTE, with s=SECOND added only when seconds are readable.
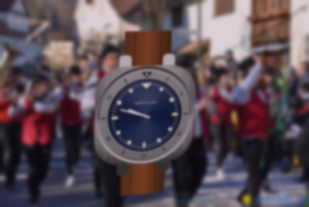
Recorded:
h=9 m=48
